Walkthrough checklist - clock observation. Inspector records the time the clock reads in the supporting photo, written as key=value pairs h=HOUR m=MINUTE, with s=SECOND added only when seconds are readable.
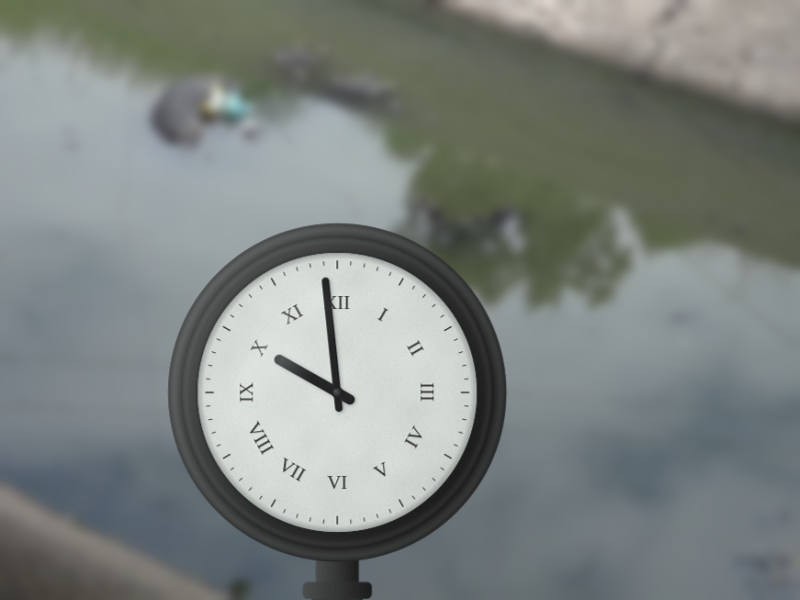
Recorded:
h=9 m=59
